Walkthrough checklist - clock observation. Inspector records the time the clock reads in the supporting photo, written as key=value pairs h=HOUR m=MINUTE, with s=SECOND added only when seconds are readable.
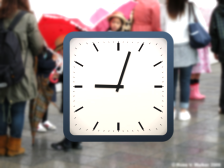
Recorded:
h=9 m=3
